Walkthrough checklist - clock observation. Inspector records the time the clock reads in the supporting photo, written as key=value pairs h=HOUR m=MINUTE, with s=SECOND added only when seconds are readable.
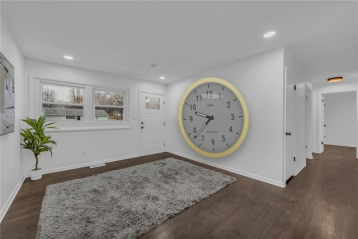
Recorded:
h=9 m=38
